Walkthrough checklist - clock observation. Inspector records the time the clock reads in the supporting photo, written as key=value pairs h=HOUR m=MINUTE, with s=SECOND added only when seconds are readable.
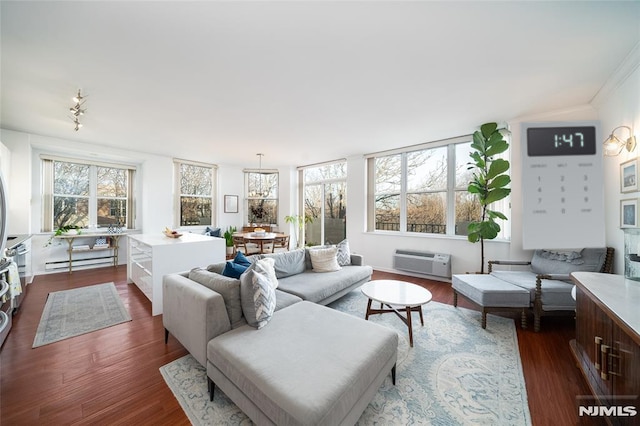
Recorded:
h=1 m=47
